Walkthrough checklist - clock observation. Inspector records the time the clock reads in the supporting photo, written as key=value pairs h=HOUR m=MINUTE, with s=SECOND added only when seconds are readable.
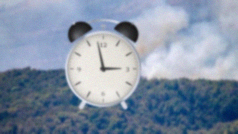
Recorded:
h=2 m=58
